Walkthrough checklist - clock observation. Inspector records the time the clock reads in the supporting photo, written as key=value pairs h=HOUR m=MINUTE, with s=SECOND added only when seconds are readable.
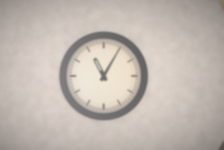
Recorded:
h=11 m=5
